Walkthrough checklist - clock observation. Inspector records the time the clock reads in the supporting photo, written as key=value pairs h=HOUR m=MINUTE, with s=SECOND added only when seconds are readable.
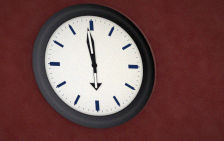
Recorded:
h=5 m=59
